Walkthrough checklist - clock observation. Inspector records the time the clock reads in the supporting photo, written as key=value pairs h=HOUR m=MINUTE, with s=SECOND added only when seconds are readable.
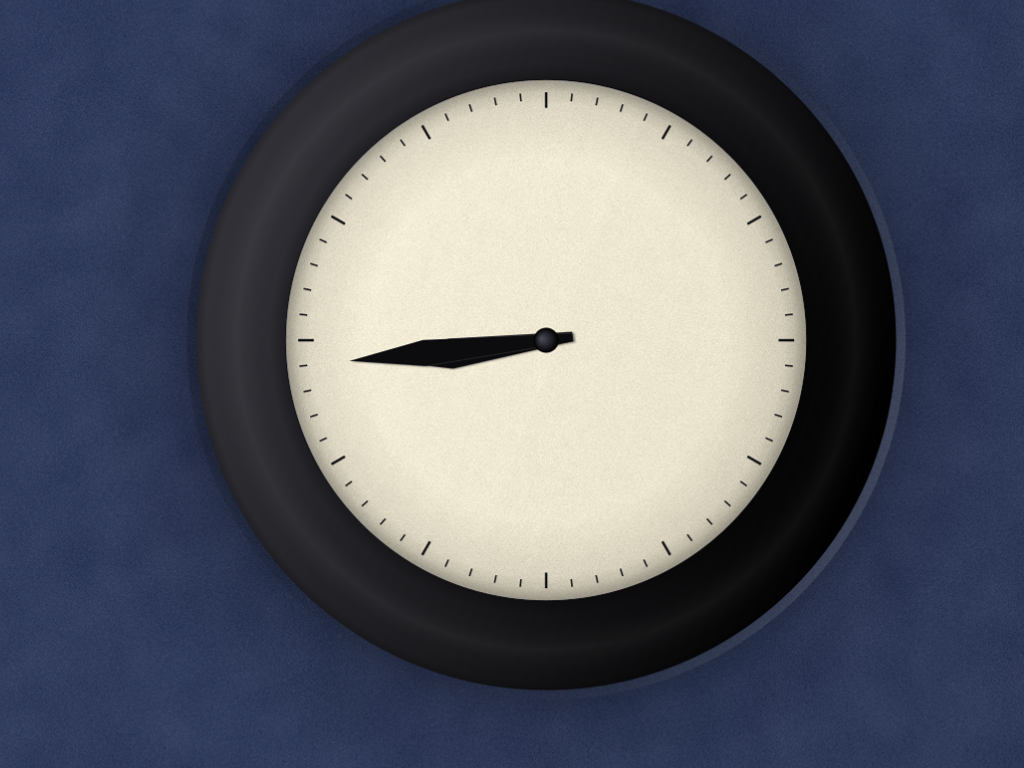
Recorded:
h=8 m=44
